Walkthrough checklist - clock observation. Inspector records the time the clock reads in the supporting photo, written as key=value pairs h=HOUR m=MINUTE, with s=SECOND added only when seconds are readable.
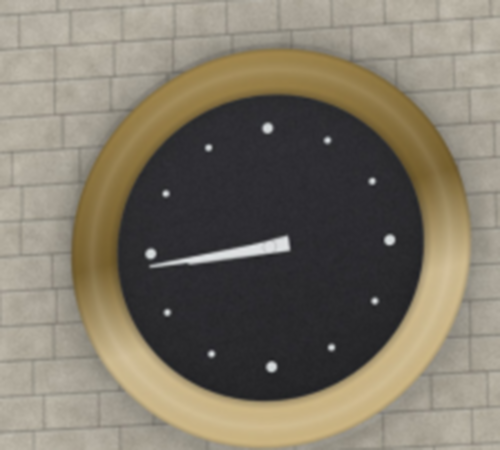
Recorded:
h=8 m=44
